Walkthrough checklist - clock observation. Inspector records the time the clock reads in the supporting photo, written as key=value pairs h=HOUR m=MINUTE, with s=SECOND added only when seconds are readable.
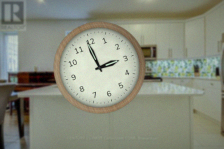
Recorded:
h=2 m=59
